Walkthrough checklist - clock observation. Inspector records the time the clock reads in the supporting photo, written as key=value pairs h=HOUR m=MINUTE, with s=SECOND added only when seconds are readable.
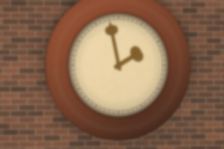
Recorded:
h=1 m=58
